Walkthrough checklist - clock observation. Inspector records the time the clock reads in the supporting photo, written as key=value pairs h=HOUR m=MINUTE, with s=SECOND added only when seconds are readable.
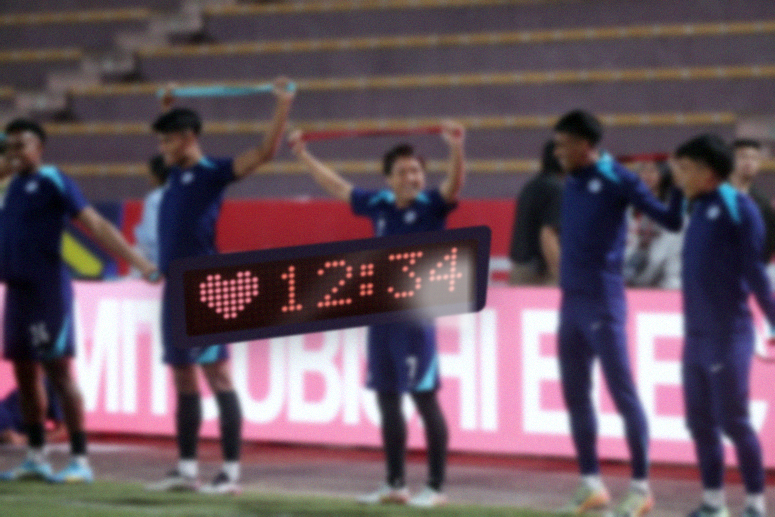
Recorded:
h=12 m=34
